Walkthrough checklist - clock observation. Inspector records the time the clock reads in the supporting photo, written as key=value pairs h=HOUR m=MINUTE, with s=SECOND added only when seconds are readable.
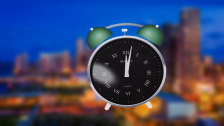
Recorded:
h=12 m=2
